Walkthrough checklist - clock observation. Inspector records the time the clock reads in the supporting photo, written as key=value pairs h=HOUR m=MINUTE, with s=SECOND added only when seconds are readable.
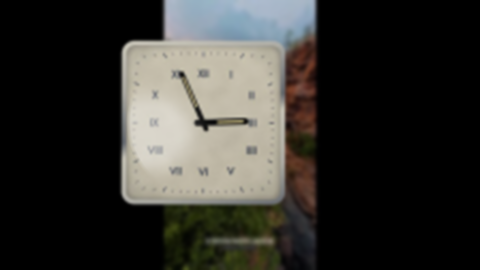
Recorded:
h=2 m=56
